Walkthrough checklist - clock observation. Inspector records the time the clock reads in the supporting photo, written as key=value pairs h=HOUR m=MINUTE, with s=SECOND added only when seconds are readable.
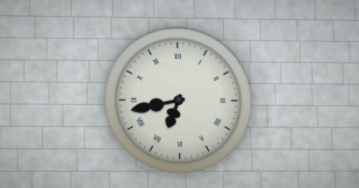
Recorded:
h=6 m=43
